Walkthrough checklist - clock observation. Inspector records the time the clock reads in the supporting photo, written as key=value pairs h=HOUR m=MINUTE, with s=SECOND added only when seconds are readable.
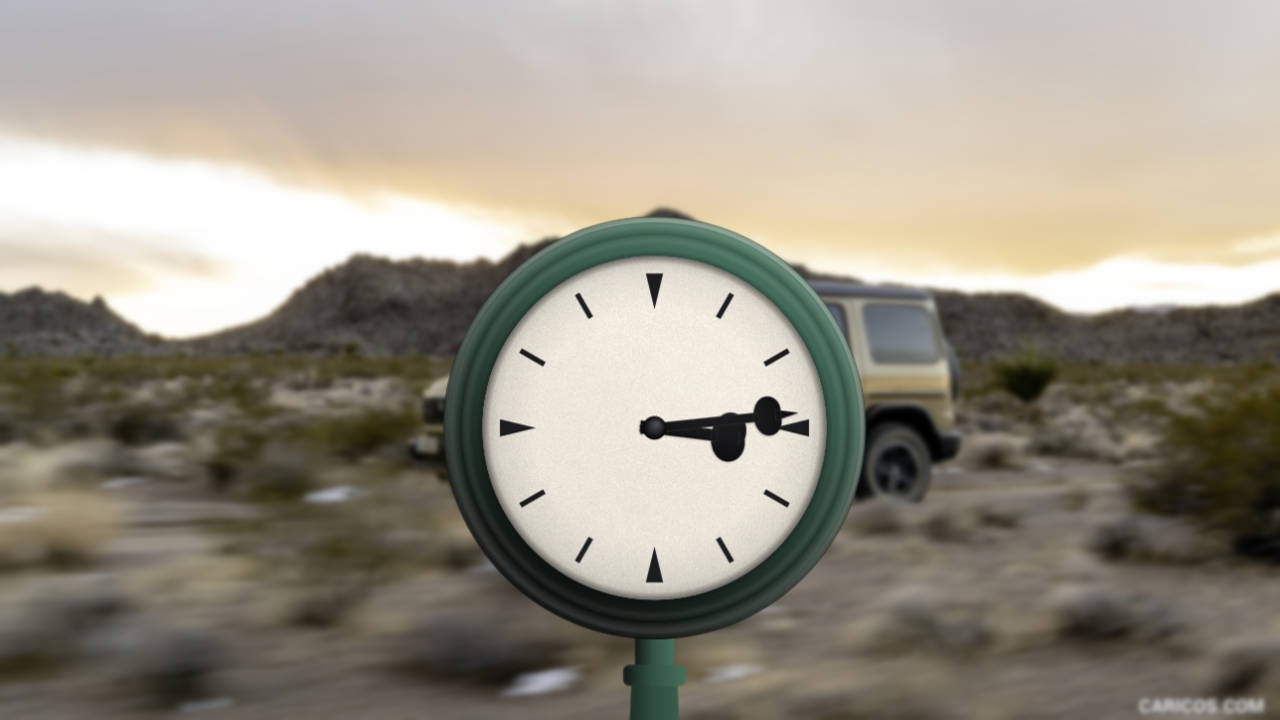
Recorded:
h=3 m=14
